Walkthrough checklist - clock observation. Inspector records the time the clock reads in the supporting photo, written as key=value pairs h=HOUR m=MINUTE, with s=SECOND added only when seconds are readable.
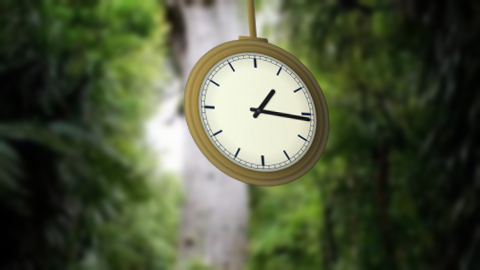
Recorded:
h=1 m=16
